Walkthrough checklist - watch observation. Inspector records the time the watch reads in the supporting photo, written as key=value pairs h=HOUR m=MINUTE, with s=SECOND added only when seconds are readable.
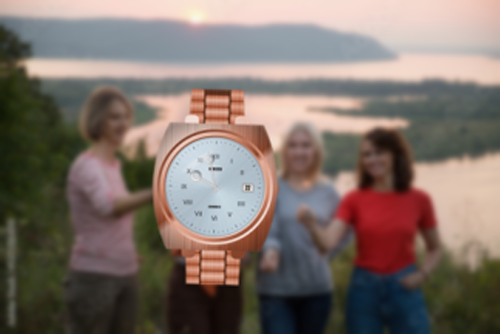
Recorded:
h=9 m=58
